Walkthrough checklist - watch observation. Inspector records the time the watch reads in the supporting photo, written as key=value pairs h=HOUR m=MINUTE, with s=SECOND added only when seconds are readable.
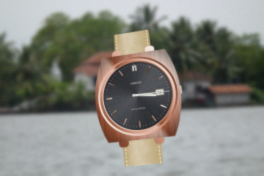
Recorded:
h=3 m=15
